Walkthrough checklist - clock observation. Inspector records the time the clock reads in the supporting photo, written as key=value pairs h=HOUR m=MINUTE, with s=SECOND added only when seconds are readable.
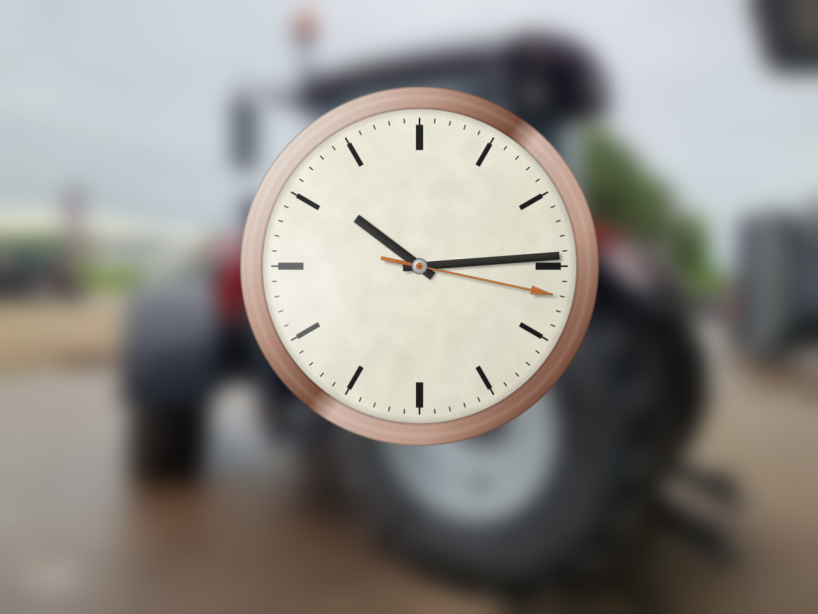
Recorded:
h=10 m=14 s=17
